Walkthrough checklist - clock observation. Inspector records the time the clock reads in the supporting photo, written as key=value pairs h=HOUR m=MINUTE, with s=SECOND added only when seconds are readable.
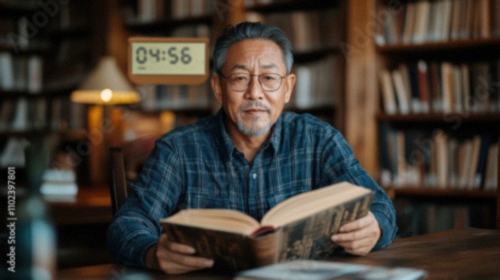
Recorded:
h=4 m=56
